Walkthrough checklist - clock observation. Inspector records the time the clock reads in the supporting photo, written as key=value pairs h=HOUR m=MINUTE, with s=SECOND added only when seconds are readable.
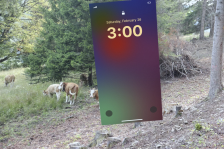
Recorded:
h=3 m=0
